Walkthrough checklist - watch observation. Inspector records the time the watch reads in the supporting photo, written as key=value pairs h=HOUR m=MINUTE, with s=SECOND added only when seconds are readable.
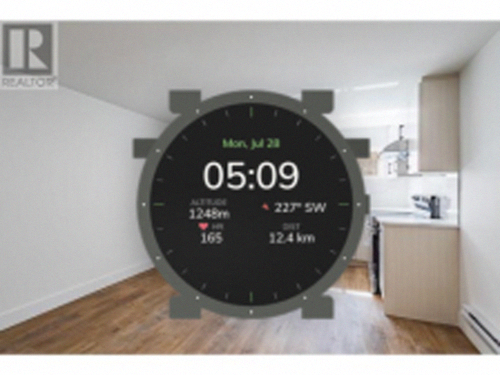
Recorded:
h=5 m=9
